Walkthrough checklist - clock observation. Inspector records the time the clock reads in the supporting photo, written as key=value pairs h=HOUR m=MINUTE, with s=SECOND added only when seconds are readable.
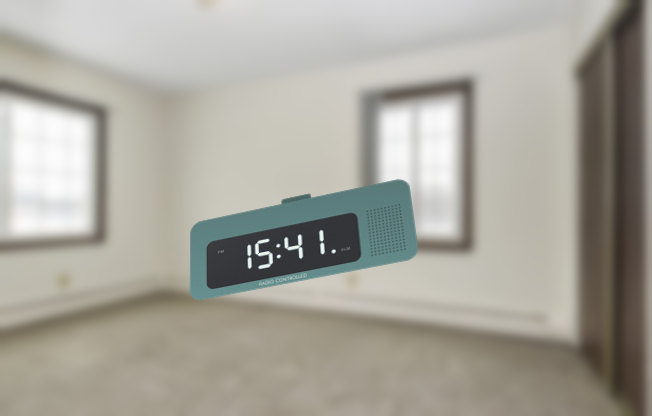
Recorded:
h=15 m=41
